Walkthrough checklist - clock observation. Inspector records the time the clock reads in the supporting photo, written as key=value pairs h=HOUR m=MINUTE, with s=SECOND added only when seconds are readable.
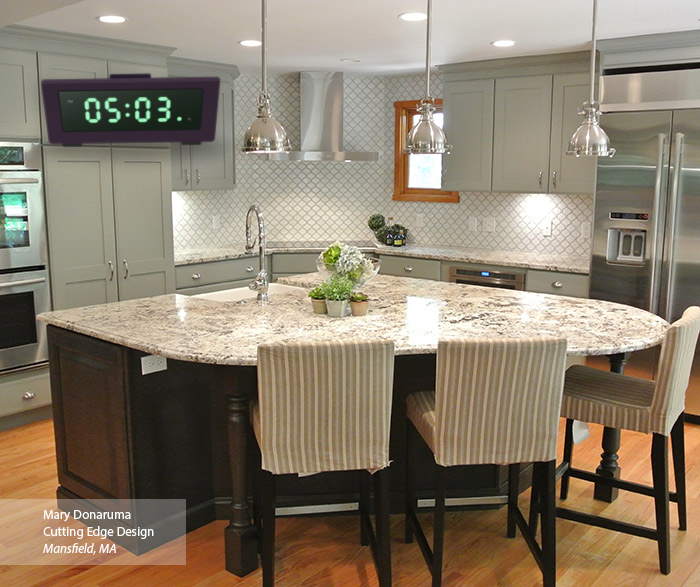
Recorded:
h=5 m=3
